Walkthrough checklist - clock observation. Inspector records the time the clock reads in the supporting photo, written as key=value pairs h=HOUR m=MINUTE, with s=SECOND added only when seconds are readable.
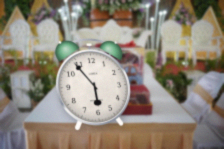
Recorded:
h=5 m=54
